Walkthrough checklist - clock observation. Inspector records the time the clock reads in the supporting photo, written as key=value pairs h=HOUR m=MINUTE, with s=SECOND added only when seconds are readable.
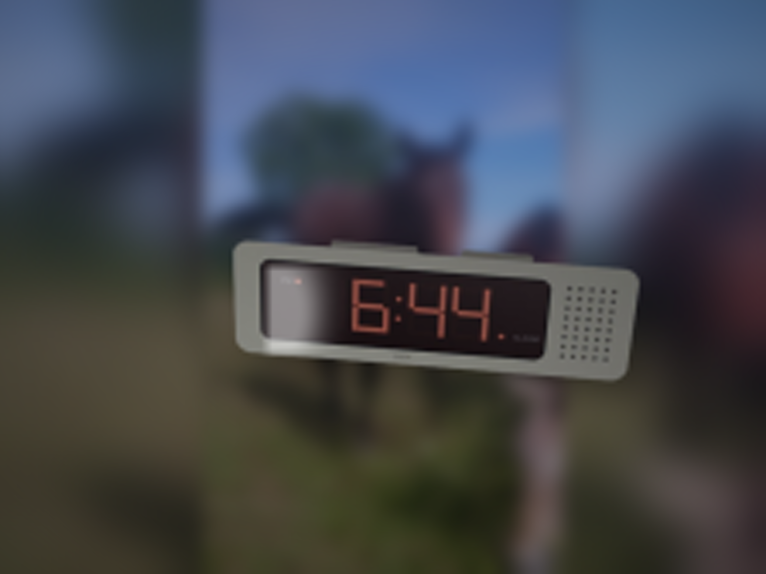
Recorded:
h=6 m=44
